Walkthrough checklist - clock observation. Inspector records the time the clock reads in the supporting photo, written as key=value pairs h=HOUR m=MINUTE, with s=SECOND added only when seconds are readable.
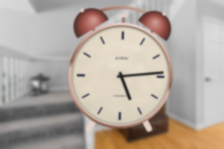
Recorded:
h=5 m=14
